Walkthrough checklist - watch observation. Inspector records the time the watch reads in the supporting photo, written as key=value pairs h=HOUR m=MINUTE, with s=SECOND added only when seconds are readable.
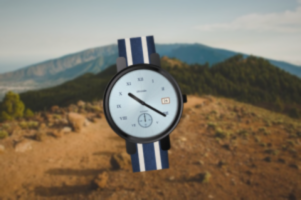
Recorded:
h=10 m=21
